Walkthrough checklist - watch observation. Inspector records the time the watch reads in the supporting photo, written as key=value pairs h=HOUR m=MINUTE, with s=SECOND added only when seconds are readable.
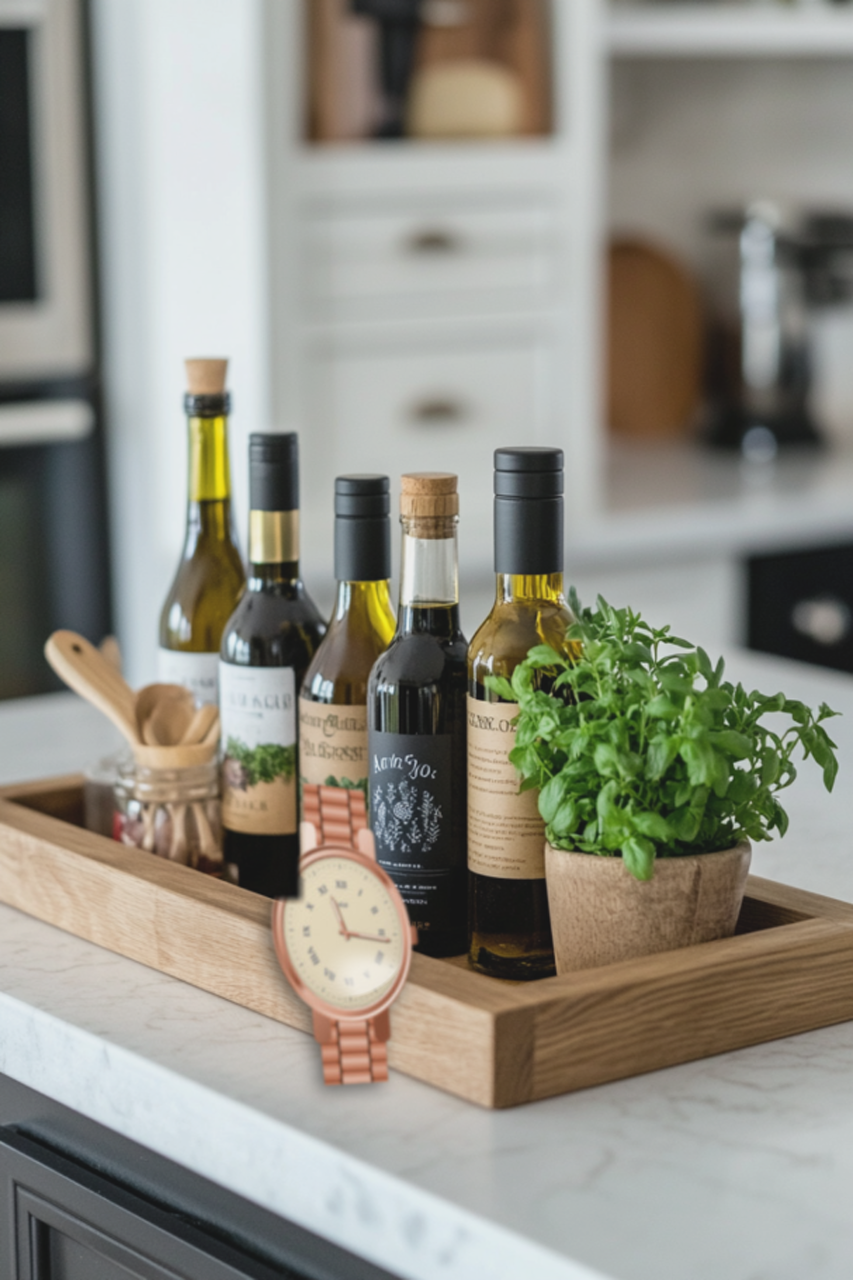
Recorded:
h=11 m=16
